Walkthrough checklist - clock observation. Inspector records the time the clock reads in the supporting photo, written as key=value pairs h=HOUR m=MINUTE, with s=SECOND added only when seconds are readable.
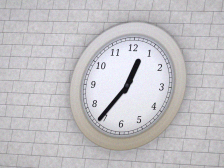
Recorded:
h=12 m=36
